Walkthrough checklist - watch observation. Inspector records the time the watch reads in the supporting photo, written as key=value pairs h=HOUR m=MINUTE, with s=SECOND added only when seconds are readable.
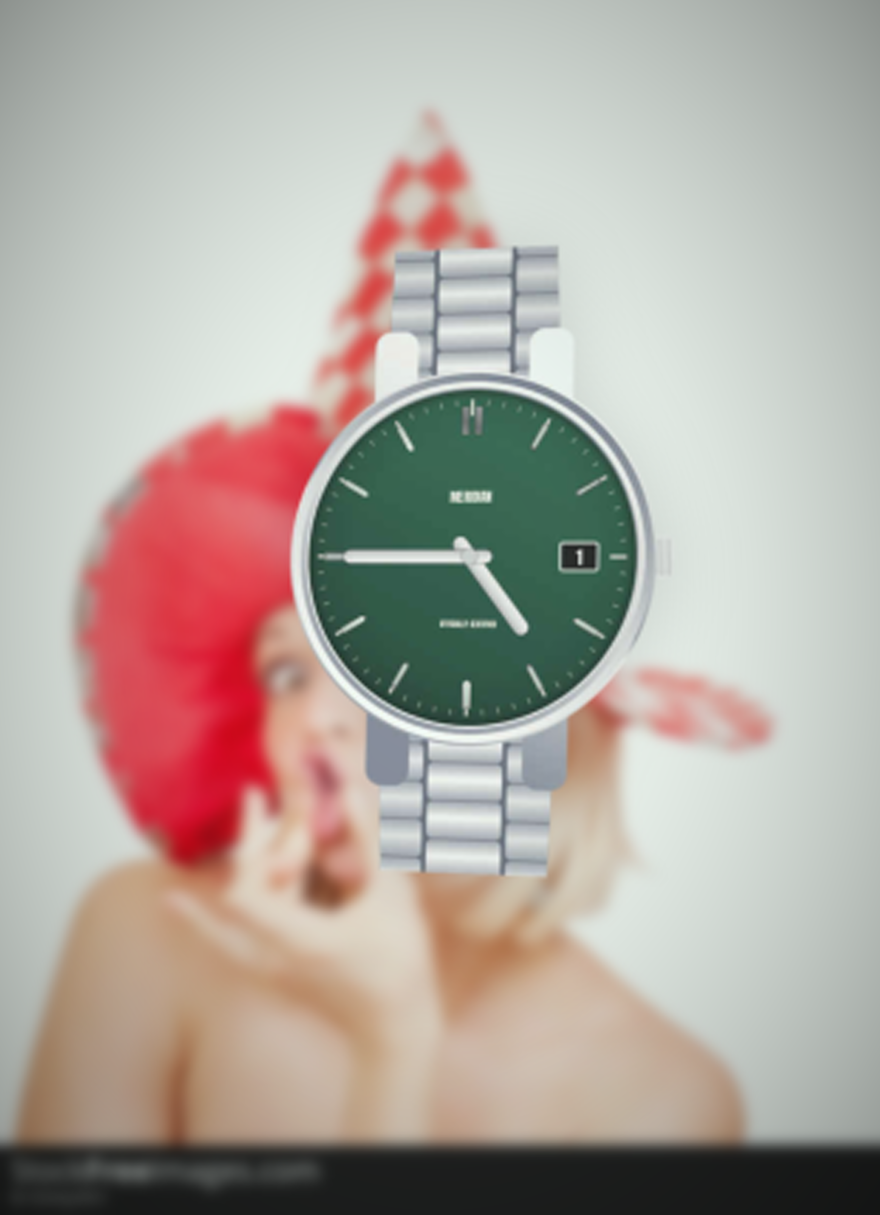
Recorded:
h=4 m=45
